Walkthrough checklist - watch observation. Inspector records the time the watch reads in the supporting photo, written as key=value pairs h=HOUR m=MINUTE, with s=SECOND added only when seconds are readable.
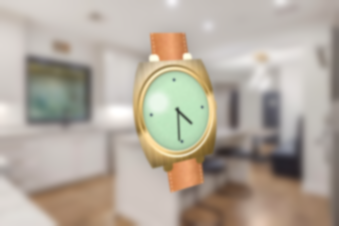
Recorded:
h=4 m=31
